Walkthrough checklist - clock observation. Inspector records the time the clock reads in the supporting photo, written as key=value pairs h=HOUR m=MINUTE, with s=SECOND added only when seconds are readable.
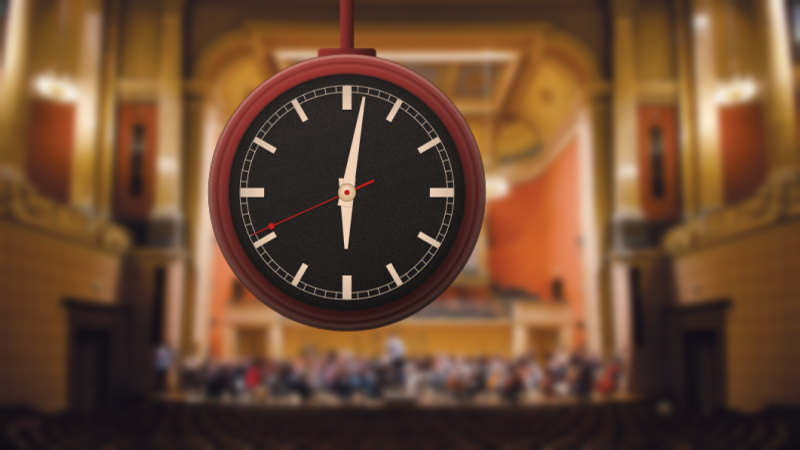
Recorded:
h=6 m=1 s=41
